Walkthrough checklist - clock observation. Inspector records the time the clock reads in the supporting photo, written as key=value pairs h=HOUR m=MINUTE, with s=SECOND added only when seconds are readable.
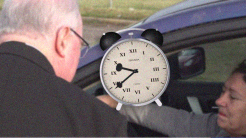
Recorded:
h=9 m=39
